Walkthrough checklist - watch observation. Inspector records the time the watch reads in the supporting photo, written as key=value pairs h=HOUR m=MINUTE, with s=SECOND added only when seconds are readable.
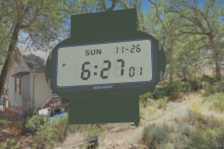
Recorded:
h=6 m=27 s=1
